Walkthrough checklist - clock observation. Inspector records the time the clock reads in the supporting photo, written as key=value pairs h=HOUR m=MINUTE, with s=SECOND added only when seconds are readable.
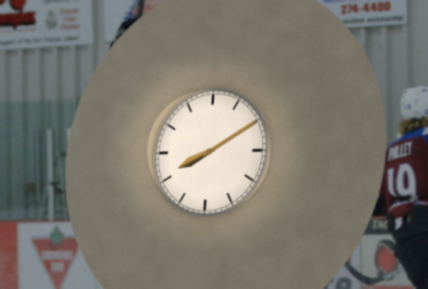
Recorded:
h=8 m=10
